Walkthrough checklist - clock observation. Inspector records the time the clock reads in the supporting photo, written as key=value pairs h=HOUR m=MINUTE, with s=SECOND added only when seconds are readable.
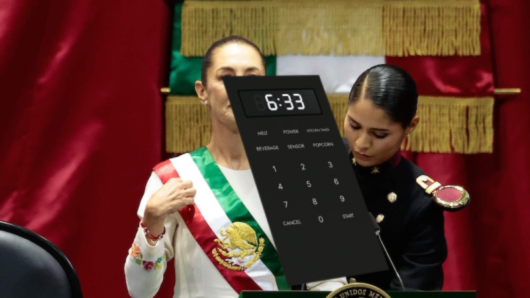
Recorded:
h=6 m=33
